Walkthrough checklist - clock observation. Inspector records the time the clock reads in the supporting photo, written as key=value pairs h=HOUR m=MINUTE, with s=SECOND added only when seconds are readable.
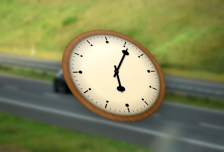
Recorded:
h=6 m=6
